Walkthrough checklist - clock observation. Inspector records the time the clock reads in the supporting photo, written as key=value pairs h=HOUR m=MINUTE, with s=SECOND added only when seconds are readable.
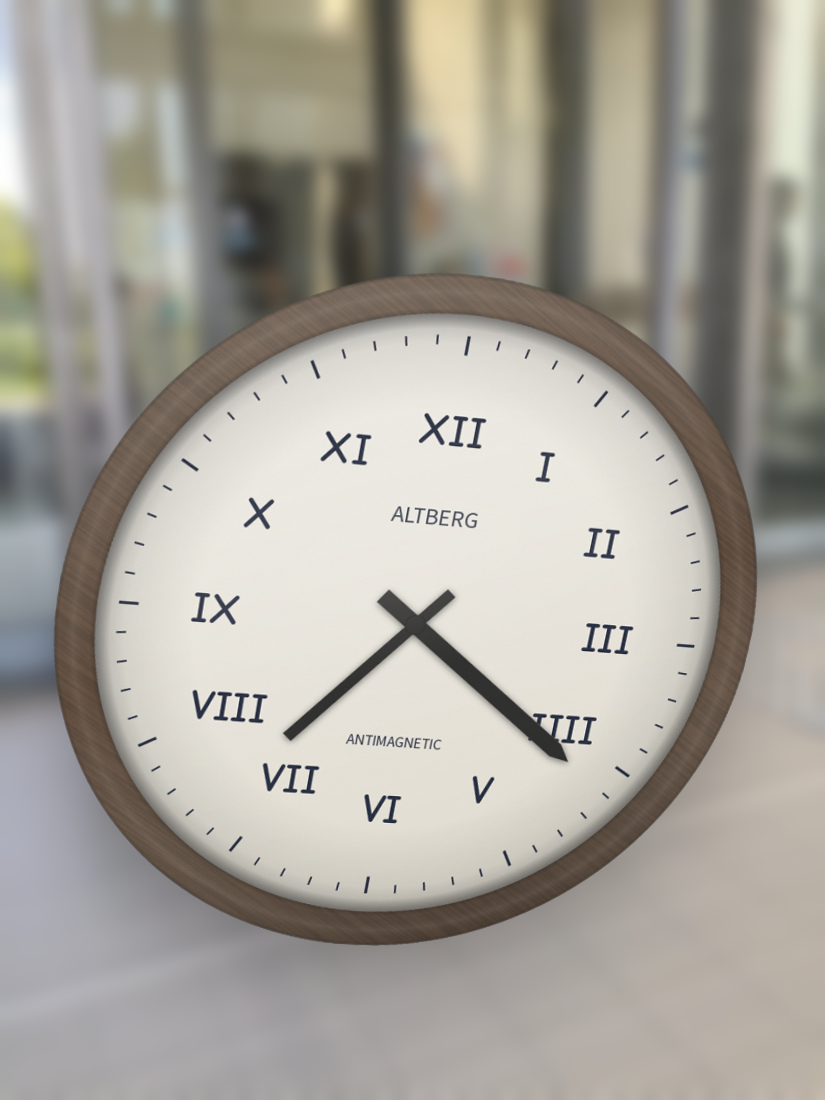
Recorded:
h=7 m=21
